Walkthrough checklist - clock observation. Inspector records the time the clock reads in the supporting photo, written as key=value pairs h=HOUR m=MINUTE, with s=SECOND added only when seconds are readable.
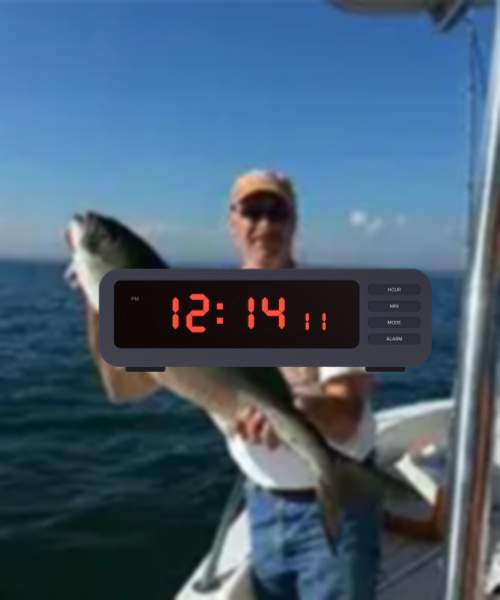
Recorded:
h=12 m=14 s=11
